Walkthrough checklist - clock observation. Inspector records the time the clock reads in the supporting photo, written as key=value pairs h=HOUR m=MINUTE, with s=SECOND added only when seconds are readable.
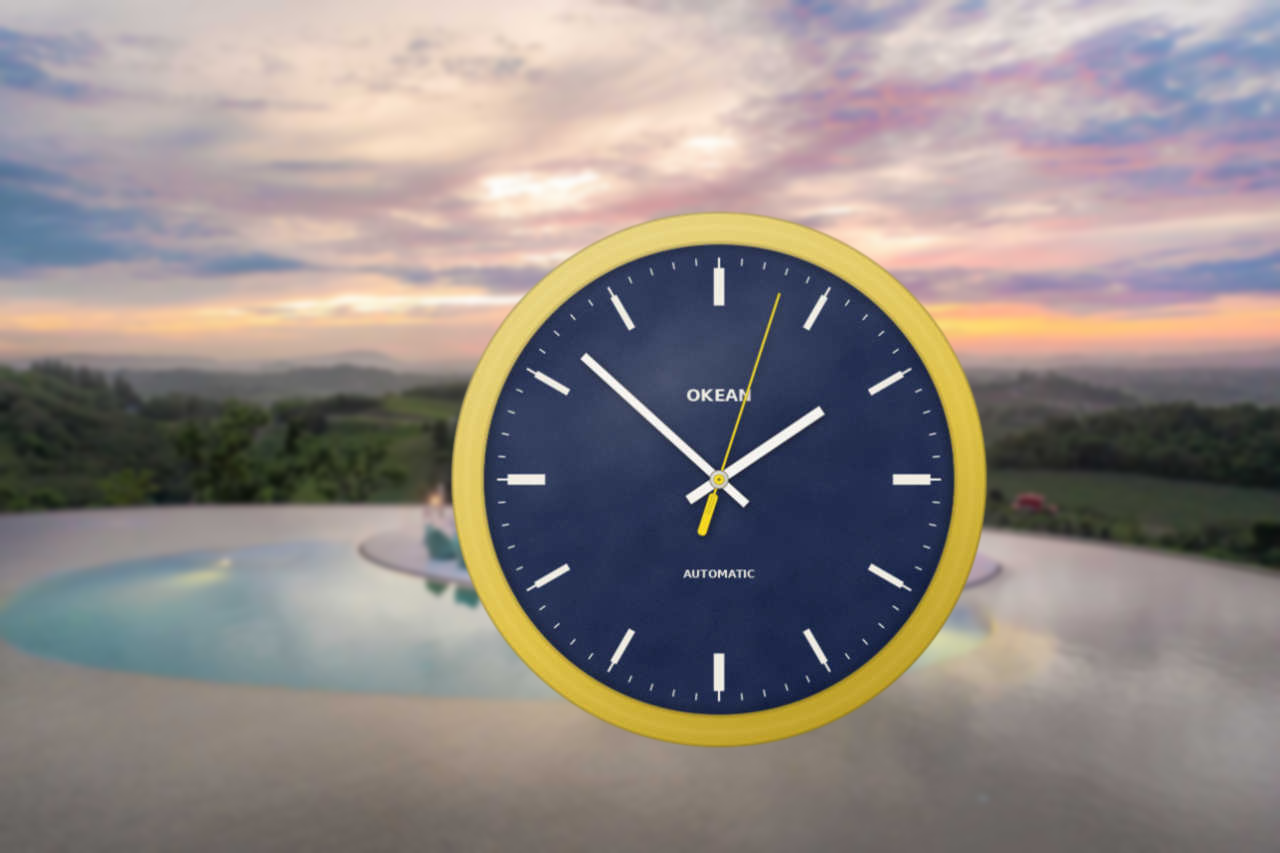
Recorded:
h=1 m=52 s=3
